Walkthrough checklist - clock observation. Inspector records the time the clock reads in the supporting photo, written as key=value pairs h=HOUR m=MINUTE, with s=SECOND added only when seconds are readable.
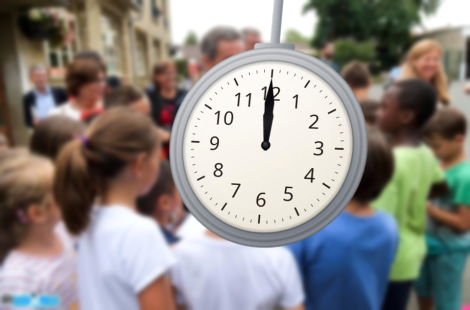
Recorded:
h=12 m=0
